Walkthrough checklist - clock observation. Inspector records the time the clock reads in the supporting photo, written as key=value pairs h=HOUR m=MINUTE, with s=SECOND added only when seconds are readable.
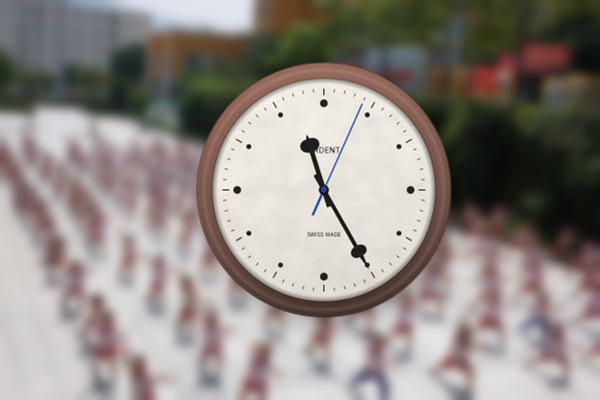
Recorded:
h=11 m=25 s=4
